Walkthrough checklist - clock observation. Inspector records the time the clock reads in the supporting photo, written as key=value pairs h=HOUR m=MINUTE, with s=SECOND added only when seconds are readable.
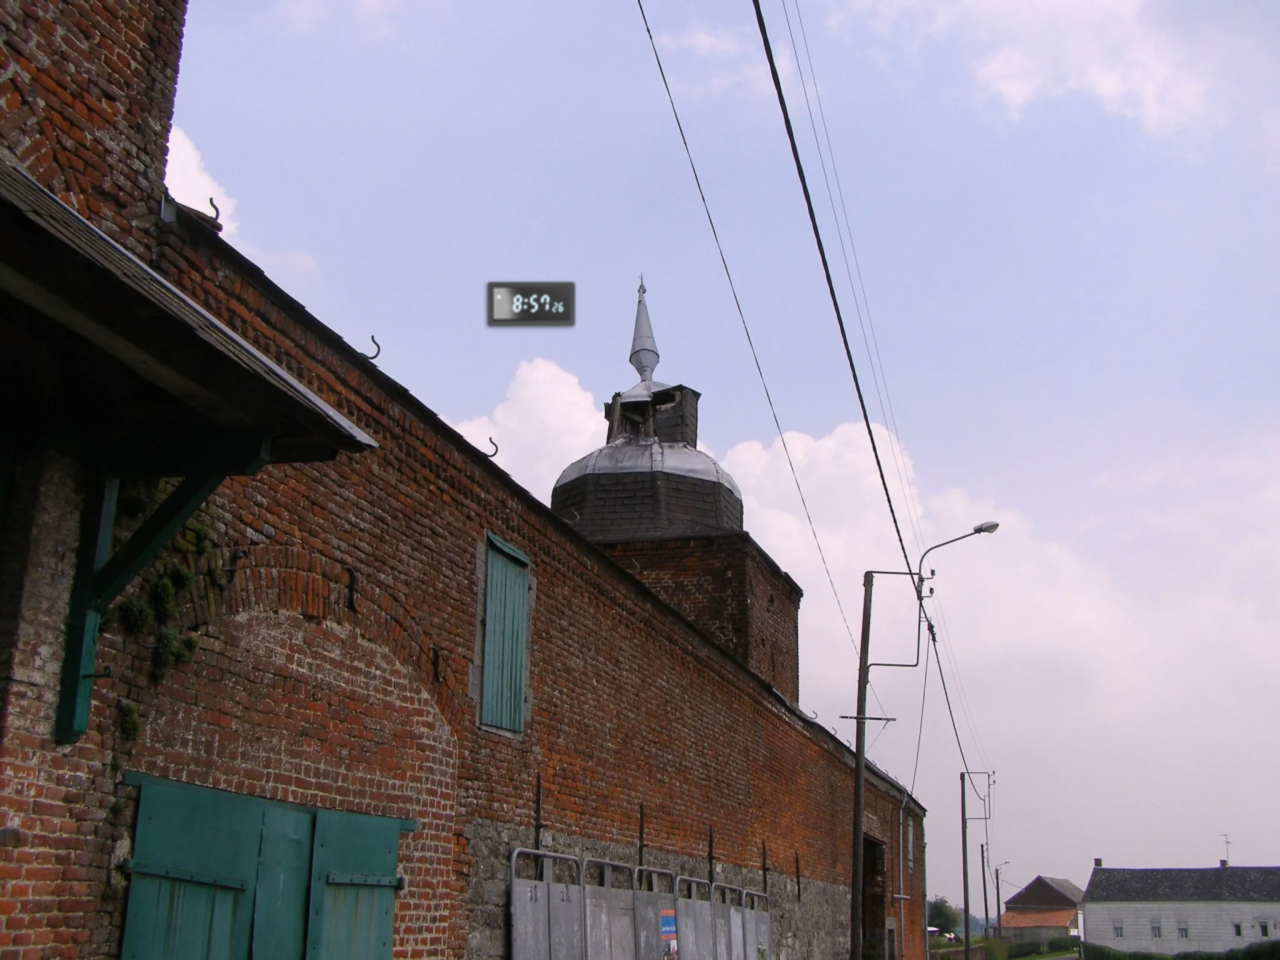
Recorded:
h=8 m=57
